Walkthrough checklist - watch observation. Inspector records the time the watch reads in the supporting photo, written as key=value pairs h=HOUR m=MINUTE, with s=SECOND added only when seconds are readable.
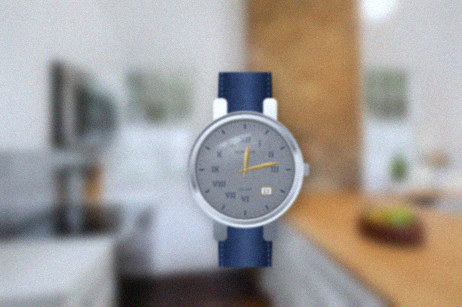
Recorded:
h=12 m=13
